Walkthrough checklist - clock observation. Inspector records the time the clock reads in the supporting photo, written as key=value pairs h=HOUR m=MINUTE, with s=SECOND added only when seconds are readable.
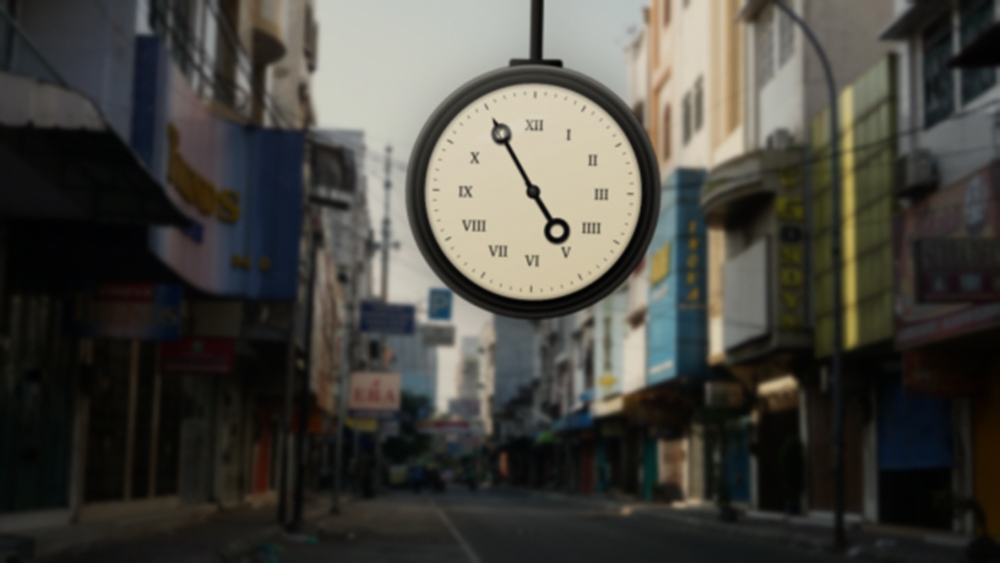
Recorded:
h=4 m=55
